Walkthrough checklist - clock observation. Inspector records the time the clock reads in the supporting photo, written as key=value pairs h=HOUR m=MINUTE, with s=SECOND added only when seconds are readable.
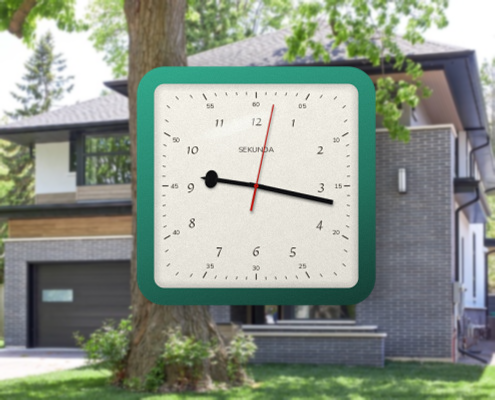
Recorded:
h=9 m=17 s=2
